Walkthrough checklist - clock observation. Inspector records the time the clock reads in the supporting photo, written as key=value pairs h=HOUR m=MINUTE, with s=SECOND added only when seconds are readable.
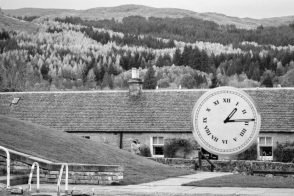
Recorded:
h=1 m=14
